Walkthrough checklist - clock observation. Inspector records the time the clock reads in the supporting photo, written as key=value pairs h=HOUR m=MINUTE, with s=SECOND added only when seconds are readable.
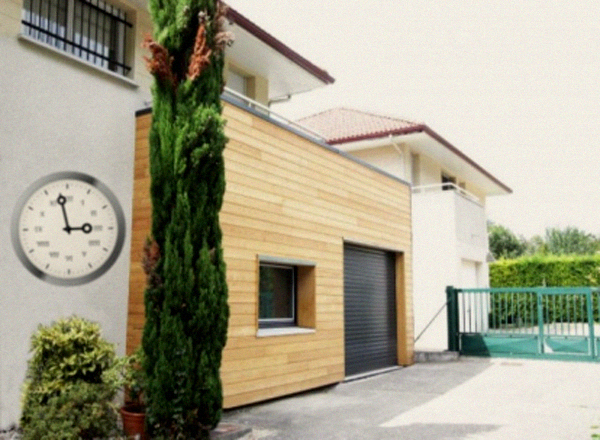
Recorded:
h=2 m=58
